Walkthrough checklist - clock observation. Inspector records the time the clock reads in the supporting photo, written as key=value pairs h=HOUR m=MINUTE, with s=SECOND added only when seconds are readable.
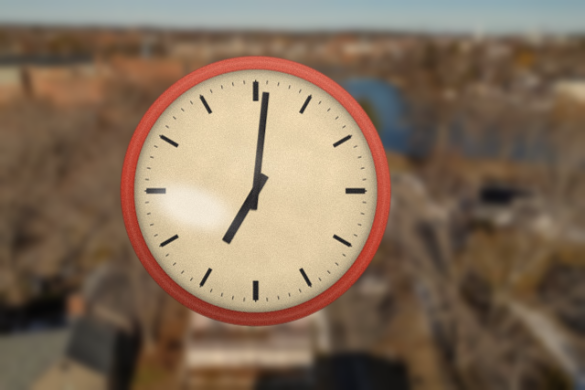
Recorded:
h=7 m=1
